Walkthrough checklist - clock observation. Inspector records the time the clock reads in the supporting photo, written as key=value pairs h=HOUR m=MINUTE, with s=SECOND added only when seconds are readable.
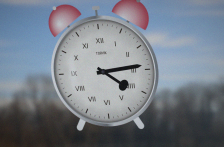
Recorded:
h=4 m=14
